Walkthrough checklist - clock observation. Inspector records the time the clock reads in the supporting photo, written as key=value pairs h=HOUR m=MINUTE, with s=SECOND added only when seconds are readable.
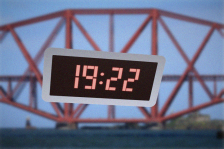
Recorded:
h=19 m=22
